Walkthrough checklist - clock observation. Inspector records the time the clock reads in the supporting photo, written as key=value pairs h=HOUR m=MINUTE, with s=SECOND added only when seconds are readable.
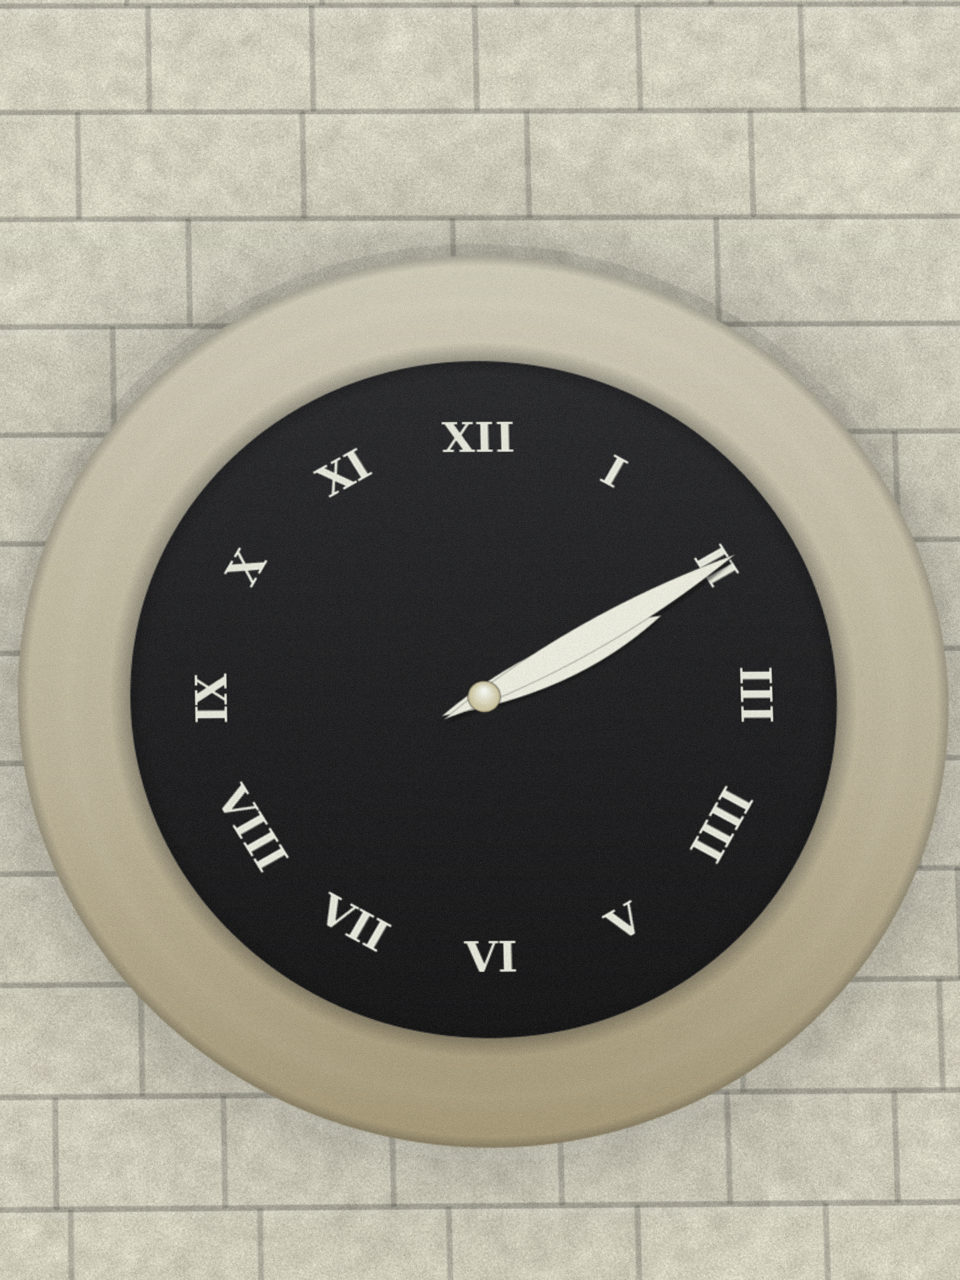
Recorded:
h=2 m=10
